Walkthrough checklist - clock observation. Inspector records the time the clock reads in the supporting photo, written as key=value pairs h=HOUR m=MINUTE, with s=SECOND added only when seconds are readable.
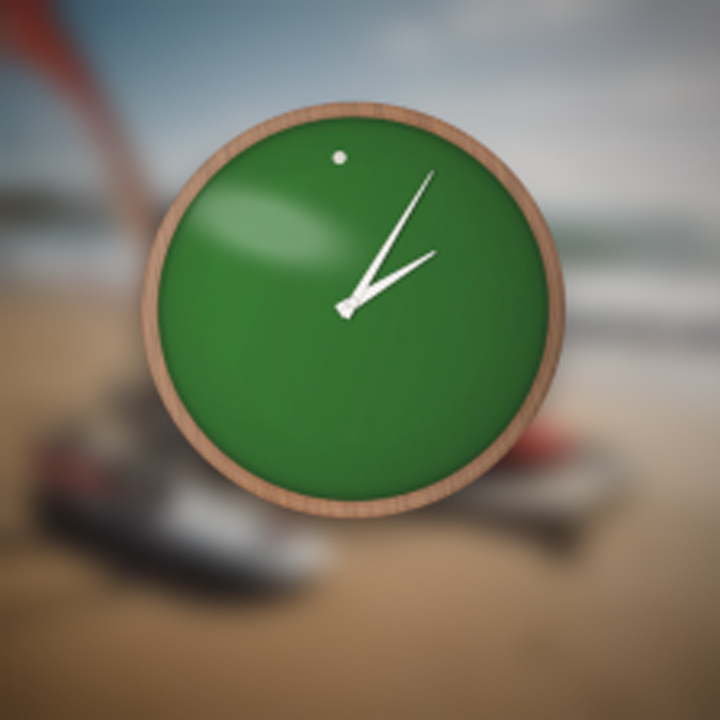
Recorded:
h=2 m=6
